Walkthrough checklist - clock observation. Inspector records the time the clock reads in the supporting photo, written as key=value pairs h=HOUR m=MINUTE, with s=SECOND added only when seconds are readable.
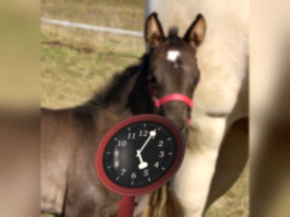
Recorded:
h=5 m=4
